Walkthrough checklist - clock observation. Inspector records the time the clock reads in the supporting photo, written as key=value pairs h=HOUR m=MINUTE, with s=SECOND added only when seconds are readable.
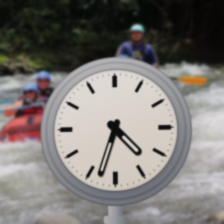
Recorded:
h=4 m=33
